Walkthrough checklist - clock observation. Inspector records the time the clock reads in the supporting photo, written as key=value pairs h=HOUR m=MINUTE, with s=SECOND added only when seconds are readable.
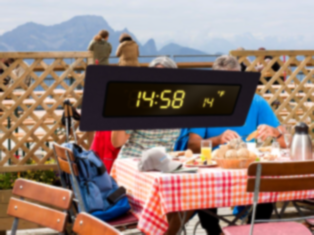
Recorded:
h=14 m=58
